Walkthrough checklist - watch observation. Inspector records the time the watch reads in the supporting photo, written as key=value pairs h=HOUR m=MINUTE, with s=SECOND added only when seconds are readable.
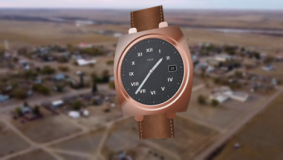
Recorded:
h=1 m=37
